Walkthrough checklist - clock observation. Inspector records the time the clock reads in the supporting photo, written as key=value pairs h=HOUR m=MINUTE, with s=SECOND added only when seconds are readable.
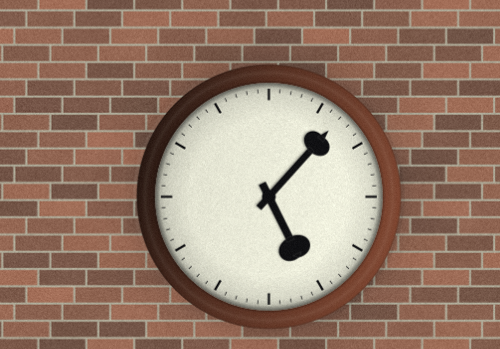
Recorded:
h=5 m=7
